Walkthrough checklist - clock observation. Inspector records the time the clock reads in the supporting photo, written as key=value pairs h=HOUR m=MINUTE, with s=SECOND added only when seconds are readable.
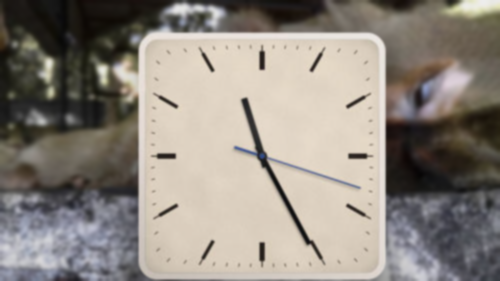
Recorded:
h=11 m=25 s=18
